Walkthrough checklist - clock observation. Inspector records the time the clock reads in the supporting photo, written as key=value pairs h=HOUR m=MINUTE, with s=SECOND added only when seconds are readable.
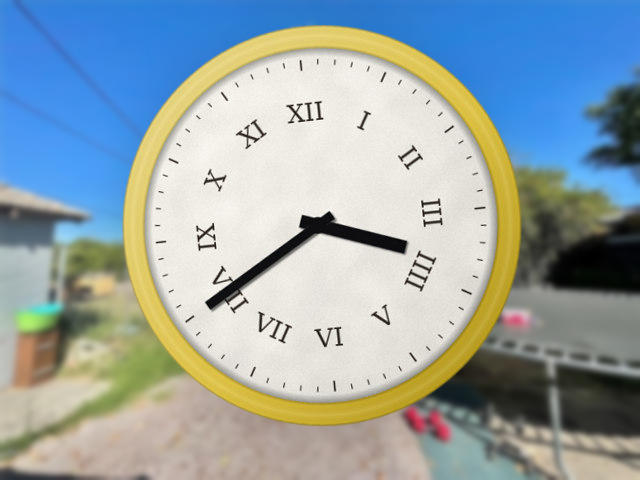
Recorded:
h=3 m=40
